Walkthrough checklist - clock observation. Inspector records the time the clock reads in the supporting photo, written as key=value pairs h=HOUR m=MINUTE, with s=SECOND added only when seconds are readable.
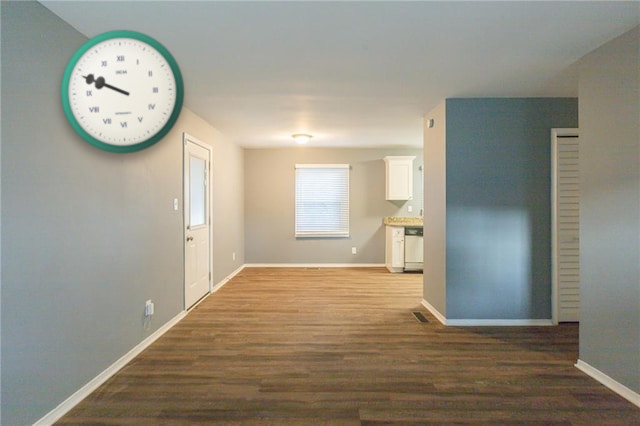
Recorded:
h=9 m=49
